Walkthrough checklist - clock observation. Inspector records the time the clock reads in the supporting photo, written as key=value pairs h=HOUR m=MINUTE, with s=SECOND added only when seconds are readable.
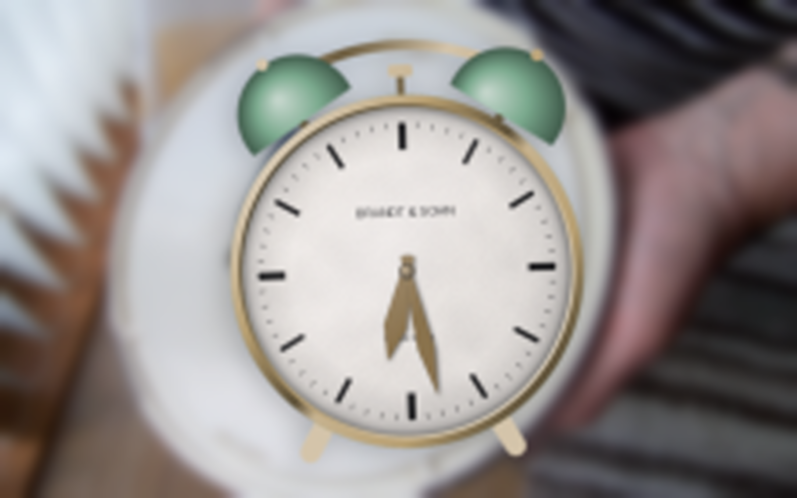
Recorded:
h=6 m=28
